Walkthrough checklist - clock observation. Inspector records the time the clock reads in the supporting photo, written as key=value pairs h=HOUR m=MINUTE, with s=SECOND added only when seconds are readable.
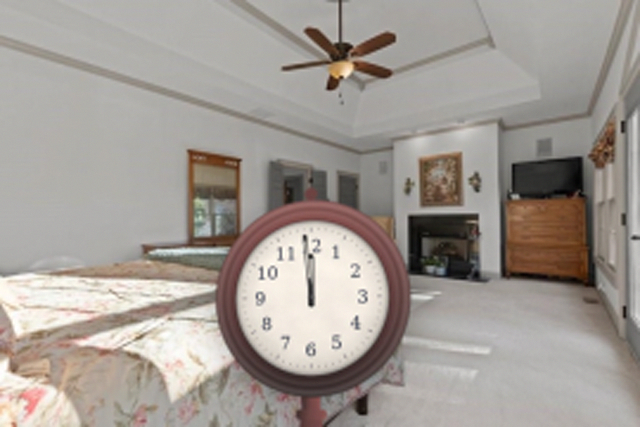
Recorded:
h=11 m=59
